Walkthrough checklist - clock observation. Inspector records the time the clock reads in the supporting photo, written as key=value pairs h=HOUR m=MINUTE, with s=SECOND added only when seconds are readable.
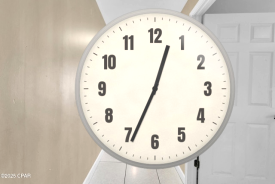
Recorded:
h=12 m=34
